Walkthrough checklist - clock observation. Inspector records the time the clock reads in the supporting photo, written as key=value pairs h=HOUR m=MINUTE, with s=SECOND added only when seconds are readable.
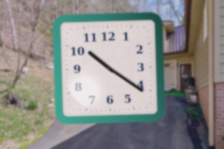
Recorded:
h=10 m=21
